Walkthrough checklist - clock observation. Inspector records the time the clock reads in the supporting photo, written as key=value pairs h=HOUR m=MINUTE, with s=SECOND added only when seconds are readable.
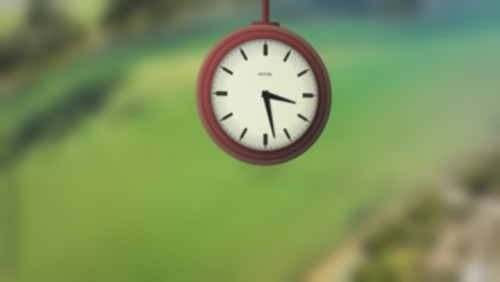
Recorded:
h=3 m=28
